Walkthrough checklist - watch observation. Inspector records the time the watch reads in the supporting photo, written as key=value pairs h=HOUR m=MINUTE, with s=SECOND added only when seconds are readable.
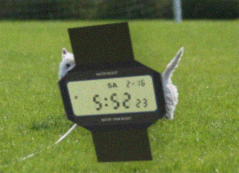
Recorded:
h=5 m=52
